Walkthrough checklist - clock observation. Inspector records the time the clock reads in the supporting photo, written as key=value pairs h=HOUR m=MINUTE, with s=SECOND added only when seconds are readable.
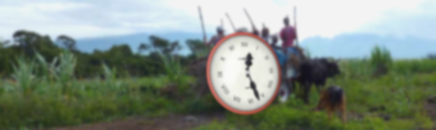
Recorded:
h=12 m=27
